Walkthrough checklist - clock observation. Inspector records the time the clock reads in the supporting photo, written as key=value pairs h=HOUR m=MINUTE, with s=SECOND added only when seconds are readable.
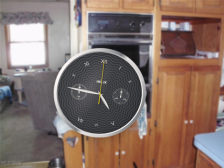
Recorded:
h=4 m=46
